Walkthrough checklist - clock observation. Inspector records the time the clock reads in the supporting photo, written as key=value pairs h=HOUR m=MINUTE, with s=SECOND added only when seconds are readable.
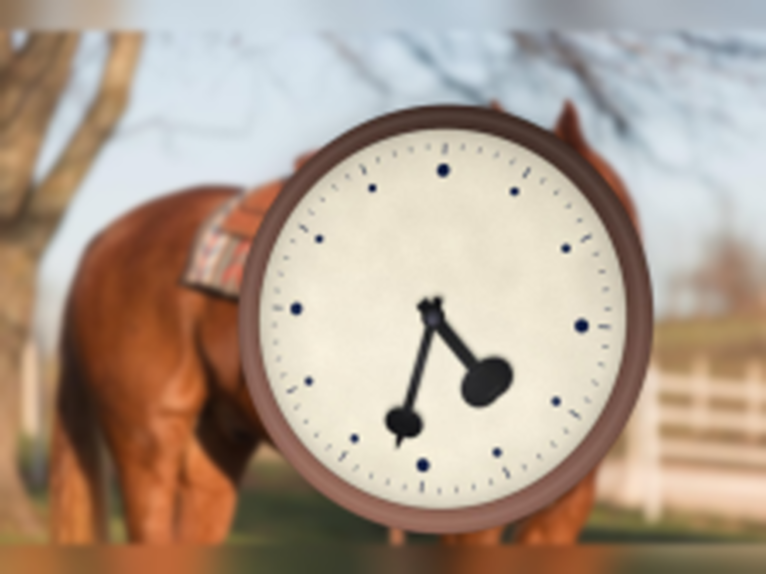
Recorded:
h=4 m=32
